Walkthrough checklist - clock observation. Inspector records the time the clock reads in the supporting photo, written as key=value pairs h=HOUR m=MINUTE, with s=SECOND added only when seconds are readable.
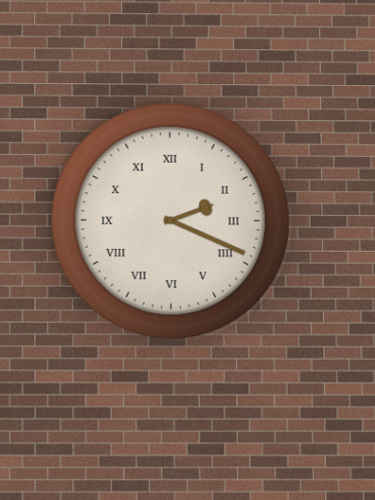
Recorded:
h=2 m=19
